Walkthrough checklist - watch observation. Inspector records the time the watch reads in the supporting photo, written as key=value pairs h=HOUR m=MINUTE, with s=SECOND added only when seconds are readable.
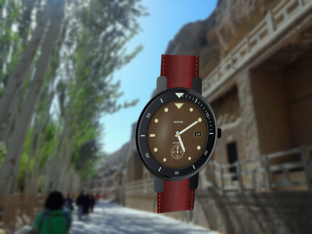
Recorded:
h=5 m=10
